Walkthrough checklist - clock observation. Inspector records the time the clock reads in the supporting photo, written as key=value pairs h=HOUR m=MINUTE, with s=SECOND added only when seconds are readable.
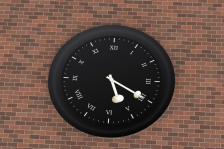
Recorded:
h=5 m=20
